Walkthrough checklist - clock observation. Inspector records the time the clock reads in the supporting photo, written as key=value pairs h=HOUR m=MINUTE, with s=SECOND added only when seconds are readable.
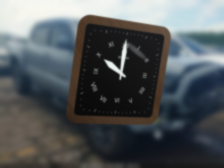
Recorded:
h=10 m=0
